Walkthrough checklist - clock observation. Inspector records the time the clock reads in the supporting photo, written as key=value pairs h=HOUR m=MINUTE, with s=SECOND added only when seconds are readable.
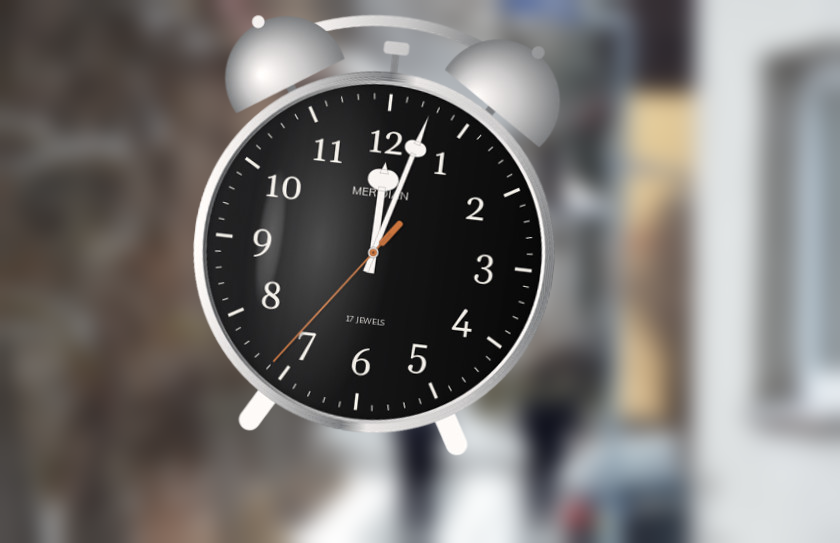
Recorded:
h=12 m=2 s=36
